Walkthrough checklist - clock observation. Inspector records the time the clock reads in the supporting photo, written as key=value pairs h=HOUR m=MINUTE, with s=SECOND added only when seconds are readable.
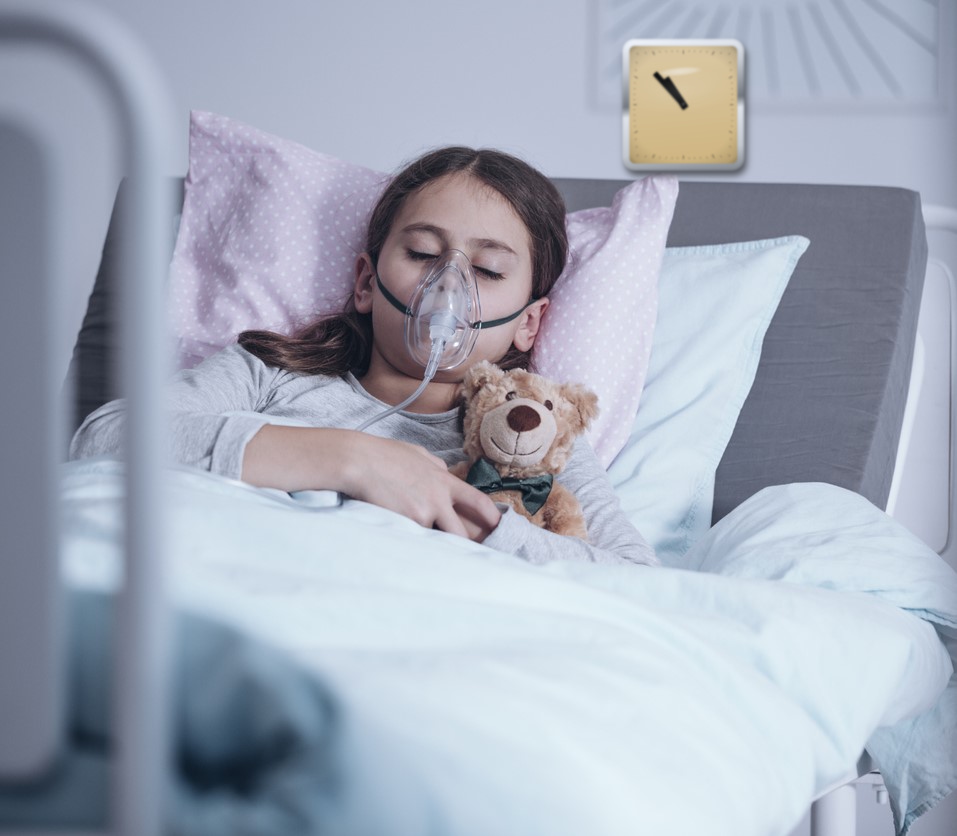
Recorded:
h=10 m=53
